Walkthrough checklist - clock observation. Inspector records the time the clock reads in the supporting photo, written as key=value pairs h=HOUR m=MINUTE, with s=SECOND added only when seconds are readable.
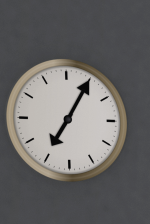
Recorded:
h=7 m=5
